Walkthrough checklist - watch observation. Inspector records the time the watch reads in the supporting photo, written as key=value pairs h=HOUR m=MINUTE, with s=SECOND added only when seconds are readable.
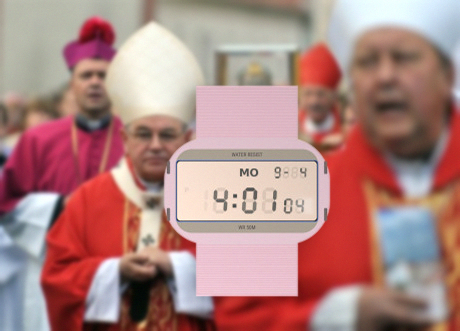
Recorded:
h=4 m=1 s=4
